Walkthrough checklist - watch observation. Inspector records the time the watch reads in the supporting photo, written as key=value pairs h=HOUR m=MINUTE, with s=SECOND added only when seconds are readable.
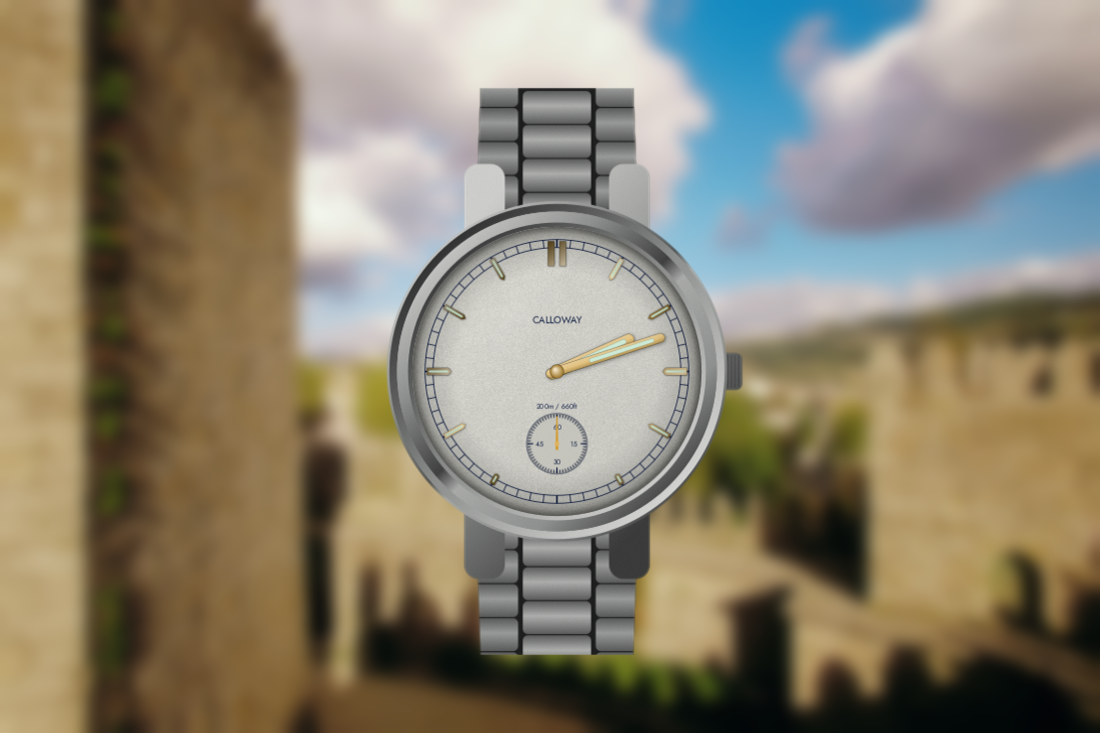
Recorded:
h=2 m=12
